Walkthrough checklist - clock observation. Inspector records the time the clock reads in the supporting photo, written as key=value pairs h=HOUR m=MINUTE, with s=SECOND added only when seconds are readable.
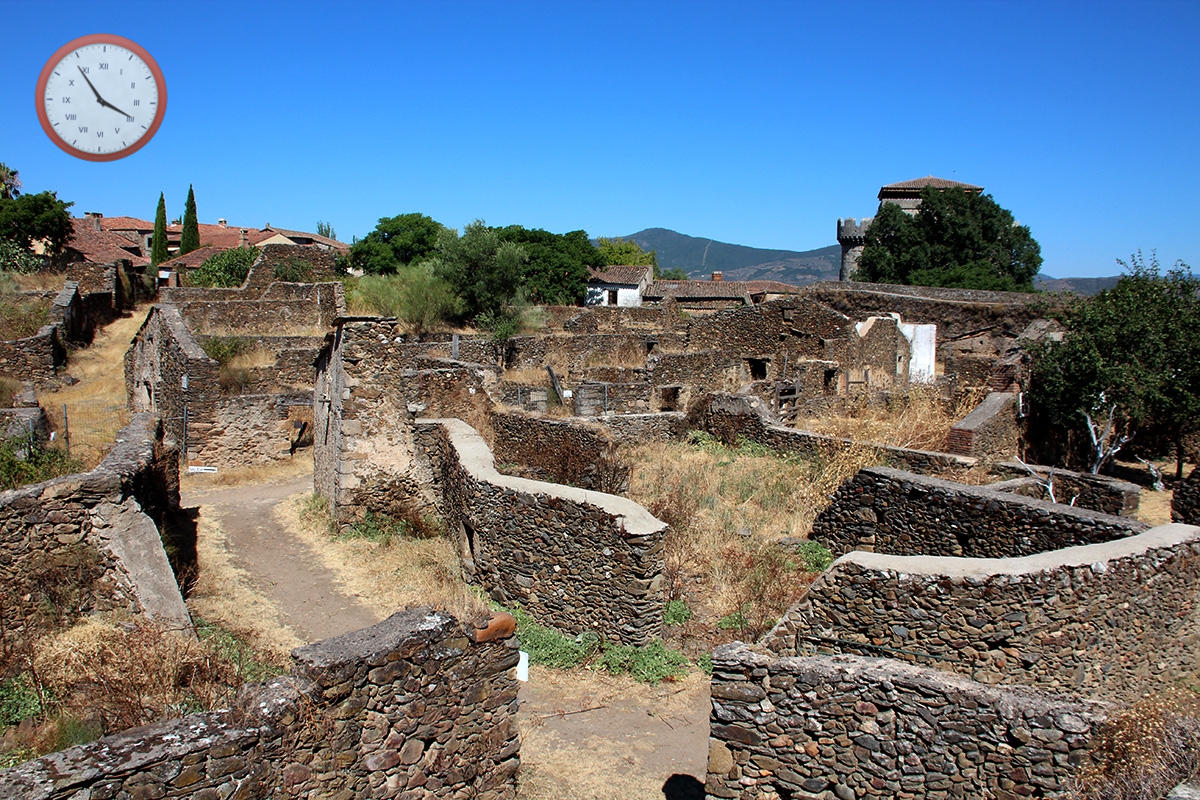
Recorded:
h=3 m=54
